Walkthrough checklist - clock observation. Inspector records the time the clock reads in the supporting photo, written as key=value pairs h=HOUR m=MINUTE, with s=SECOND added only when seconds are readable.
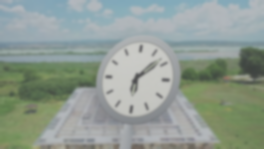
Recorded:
h=6 m=8
